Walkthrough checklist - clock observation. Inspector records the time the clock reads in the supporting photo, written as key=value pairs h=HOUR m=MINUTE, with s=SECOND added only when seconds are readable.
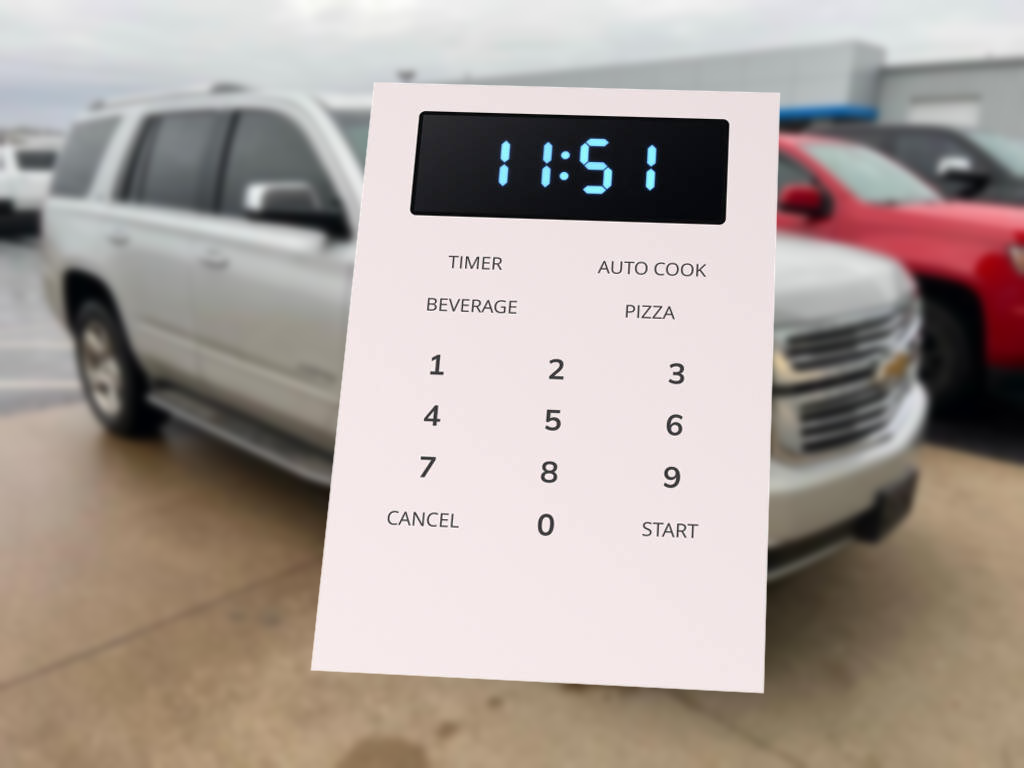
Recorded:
h=11 m=51
